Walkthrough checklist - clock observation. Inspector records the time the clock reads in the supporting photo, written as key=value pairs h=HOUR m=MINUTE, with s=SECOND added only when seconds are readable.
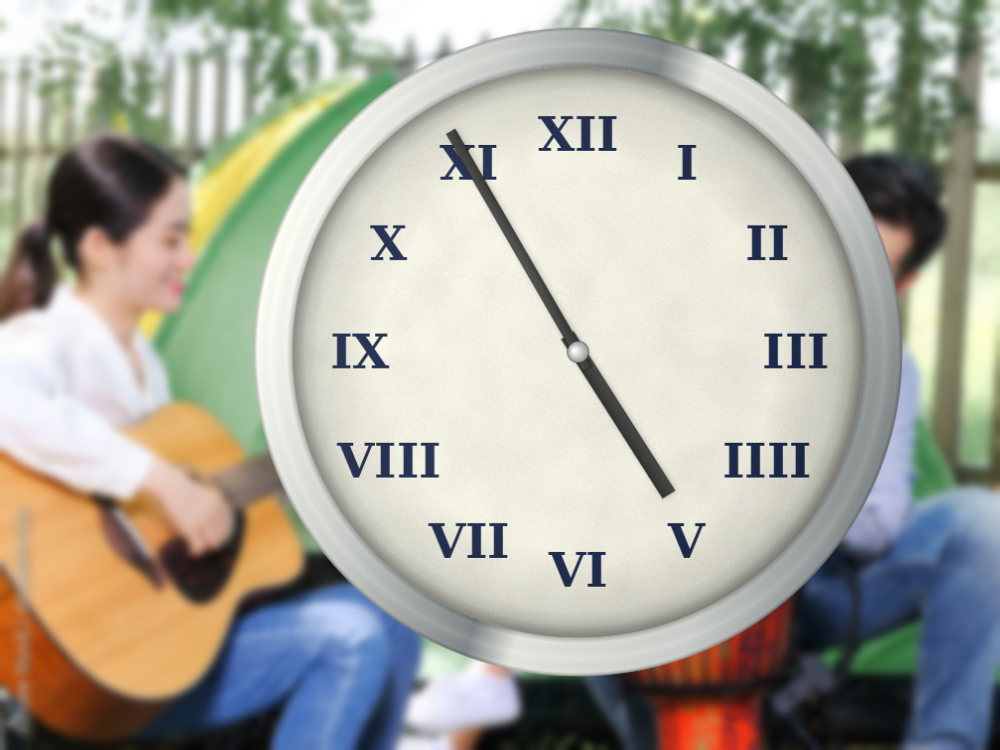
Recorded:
h=4 m=55
